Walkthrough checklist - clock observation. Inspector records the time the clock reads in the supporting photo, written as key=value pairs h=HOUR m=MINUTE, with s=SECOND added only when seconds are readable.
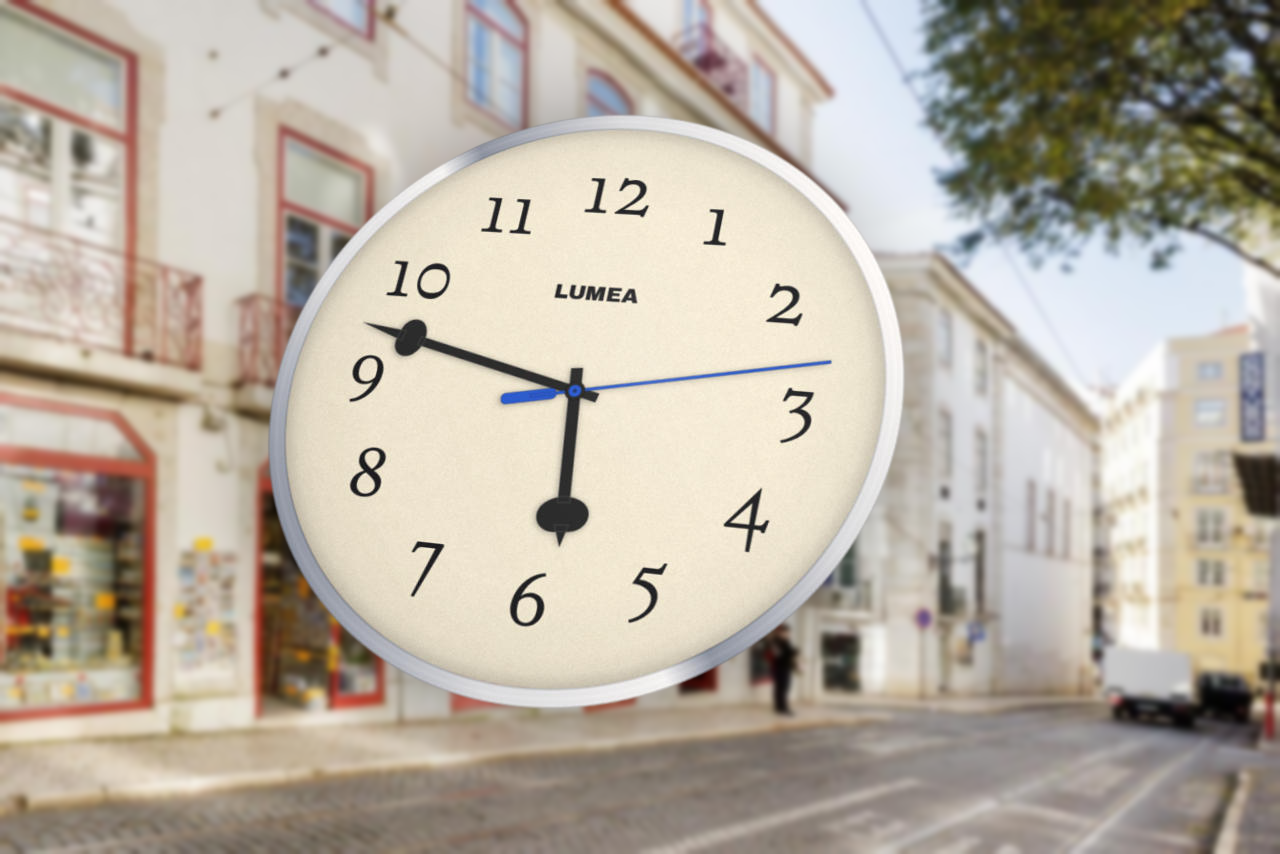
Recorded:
h=5 m=47 s=13
